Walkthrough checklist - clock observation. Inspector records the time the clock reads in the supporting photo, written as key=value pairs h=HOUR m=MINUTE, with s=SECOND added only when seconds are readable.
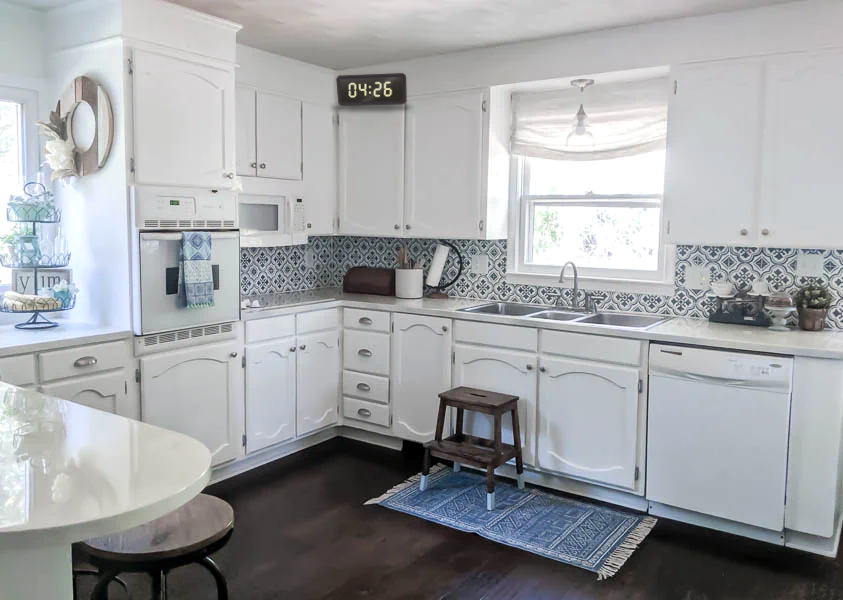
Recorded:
h=4 m=26
